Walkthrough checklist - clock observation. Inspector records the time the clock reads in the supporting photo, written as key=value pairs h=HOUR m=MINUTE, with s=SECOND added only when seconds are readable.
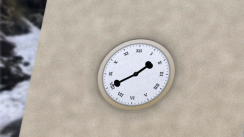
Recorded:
h=1 m=40
